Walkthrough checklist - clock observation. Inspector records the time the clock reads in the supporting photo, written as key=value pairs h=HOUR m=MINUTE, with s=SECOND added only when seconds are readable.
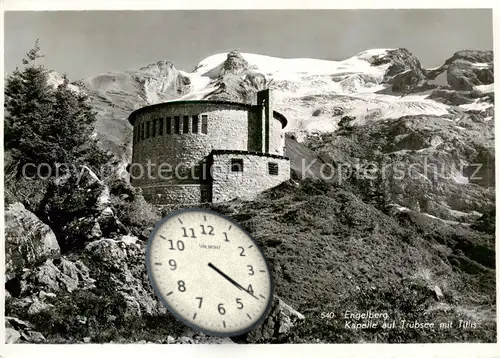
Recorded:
h=4 m=21
